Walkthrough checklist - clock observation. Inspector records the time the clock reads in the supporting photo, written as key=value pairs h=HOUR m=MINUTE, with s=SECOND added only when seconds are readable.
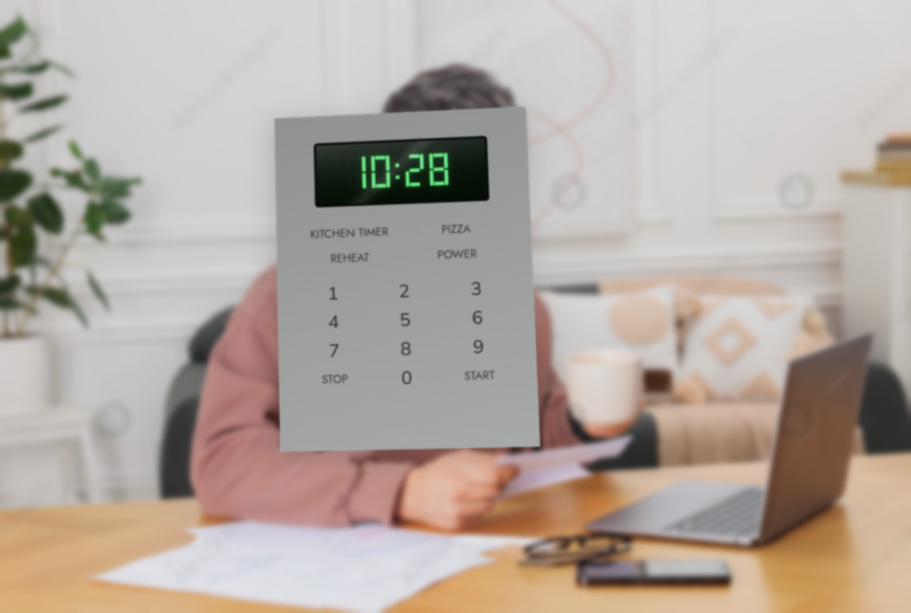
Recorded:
h=10 m=28
